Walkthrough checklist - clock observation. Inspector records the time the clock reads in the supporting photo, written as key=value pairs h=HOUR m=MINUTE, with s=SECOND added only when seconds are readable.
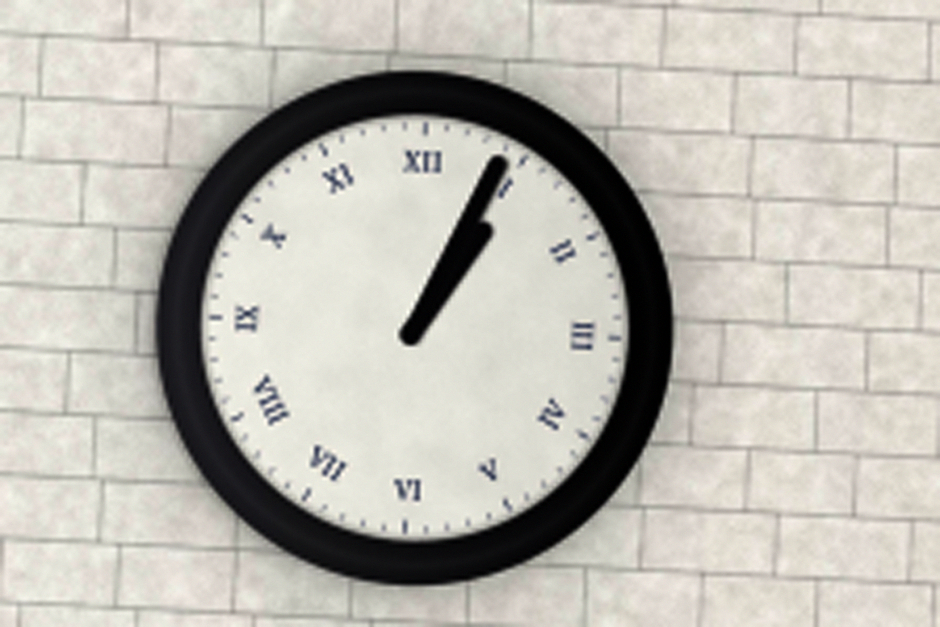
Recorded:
h=1 m=4
